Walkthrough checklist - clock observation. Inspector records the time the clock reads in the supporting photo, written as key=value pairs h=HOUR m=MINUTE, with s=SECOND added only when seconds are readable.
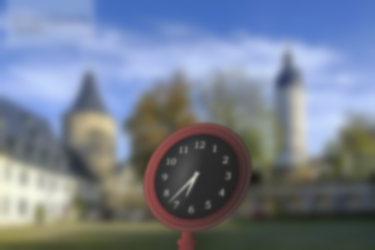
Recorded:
h=6 m=37
